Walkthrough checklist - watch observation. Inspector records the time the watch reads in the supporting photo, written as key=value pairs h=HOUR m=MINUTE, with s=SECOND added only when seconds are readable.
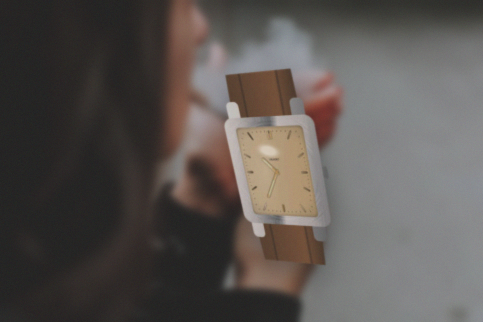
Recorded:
h=10 m=35
